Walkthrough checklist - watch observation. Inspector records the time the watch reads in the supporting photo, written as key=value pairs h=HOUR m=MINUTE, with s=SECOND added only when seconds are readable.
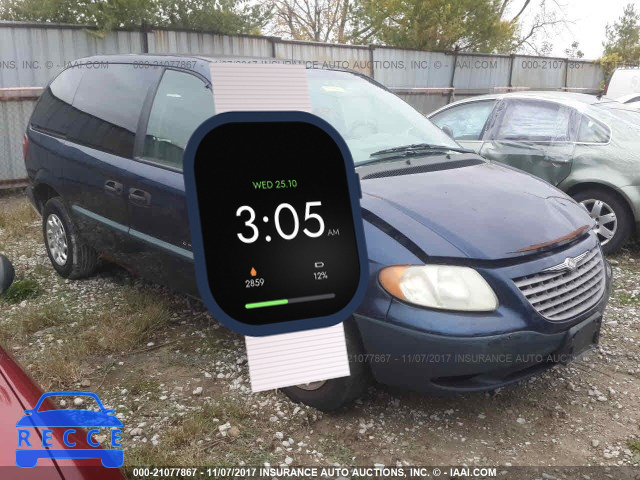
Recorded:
h=3 m=5
